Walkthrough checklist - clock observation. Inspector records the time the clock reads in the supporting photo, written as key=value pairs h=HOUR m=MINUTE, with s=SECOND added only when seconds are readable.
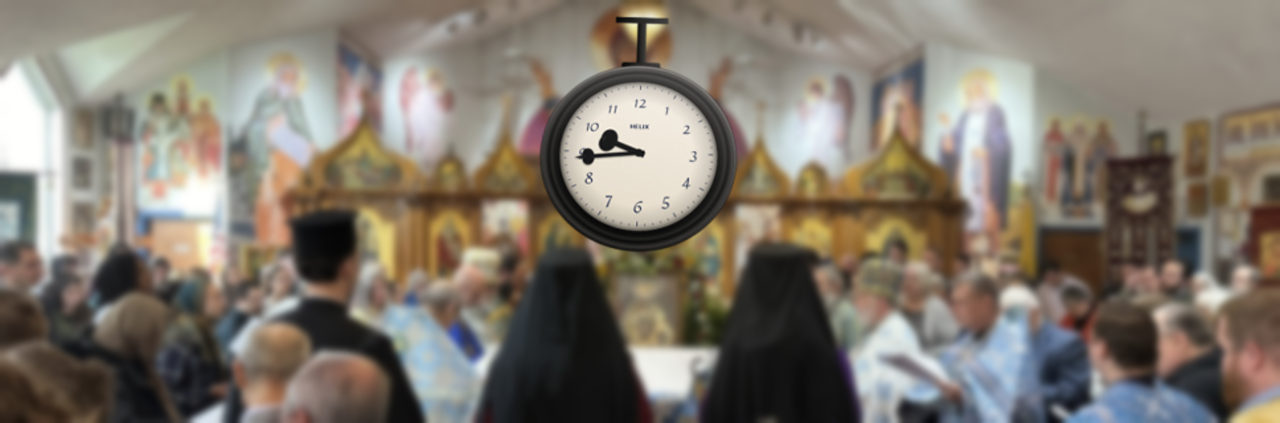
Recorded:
h=9 m=44
